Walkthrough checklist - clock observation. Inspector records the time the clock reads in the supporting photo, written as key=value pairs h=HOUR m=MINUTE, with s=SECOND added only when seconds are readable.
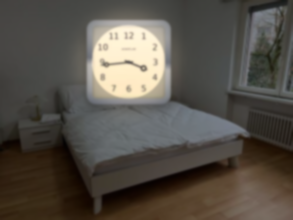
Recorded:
h=3 m=44
